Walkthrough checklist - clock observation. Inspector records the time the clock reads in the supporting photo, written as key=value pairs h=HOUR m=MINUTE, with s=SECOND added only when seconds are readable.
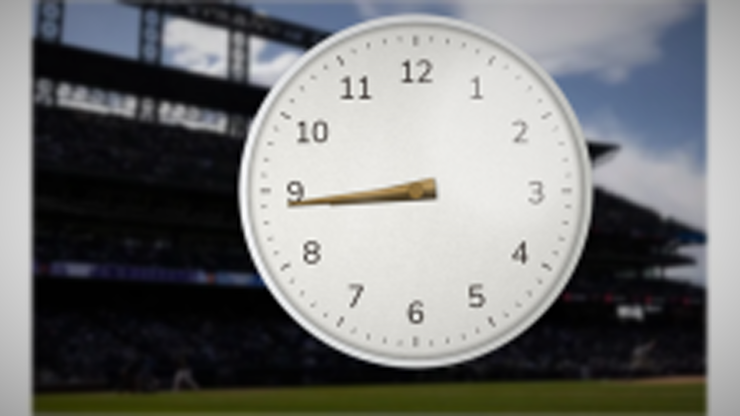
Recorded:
h=8 m=44
